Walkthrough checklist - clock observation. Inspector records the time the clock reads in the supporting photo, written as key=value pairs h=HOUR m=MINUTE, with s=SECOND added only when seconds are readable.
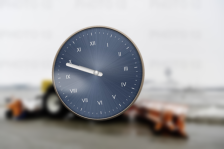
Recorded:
h=9 m=49
